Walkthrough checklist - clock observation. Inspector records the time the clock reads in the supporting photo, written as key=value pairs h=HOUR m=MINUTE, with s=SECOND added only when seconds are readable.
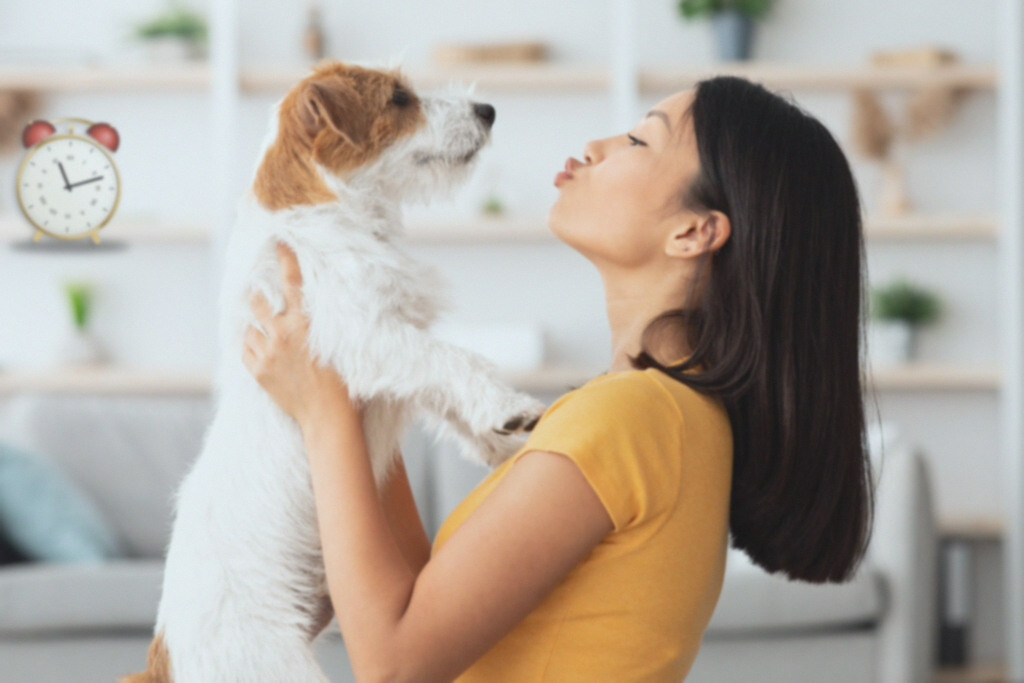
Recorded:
h=11 m=12
